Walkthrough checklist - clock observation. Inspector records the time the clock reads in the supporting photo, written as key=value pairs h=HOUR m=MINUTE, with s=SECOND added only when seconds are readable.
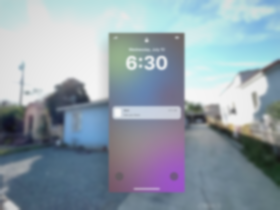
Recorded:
h=6 m=30
